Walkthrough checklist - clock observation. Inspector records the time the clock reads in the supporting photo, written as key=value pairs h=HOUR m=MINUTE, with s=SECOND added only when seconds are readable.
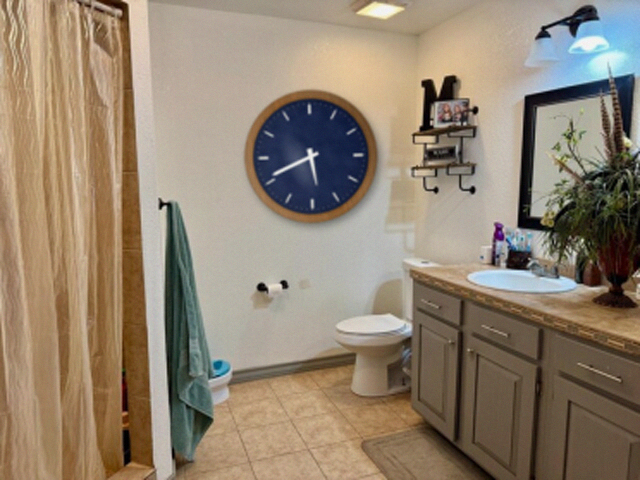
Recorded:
h=5 m=41
